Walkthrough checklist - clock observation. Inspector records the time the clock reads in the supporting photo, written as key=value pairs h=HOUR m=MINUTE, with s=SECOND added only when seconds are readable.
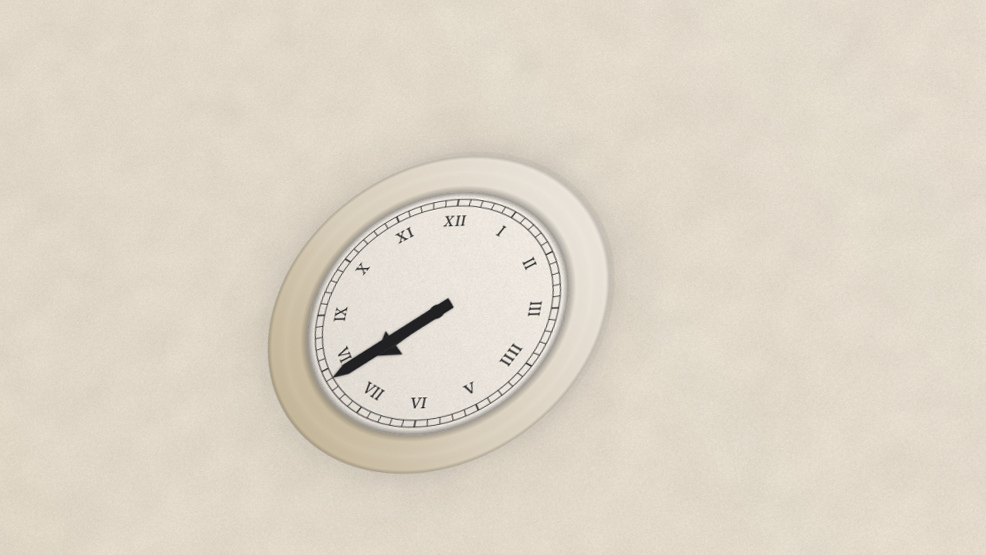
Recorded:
h=7 m=39
